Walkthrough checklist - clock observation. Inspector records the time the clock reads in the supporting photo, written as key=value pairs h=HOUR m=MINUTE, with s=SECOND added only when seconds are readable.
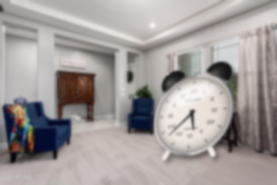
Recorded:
h=5 m=38
